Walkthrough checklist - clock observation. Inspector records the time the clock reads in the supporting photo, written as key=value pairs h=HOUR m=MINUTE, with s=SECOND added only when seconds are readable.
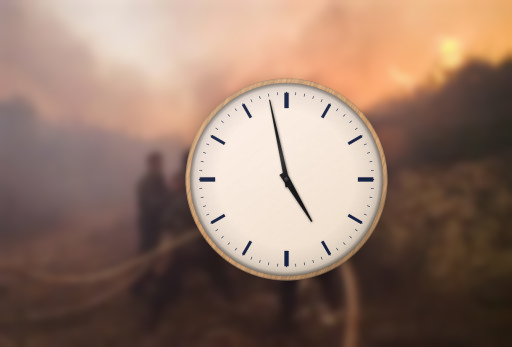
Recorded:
h=4 m=58
